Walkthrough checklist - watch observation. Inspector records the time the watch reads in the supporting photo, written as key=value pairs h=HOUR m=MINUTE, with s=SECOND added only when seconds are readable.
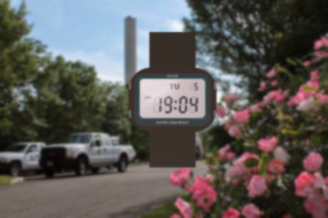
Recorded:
h=19 m=4
